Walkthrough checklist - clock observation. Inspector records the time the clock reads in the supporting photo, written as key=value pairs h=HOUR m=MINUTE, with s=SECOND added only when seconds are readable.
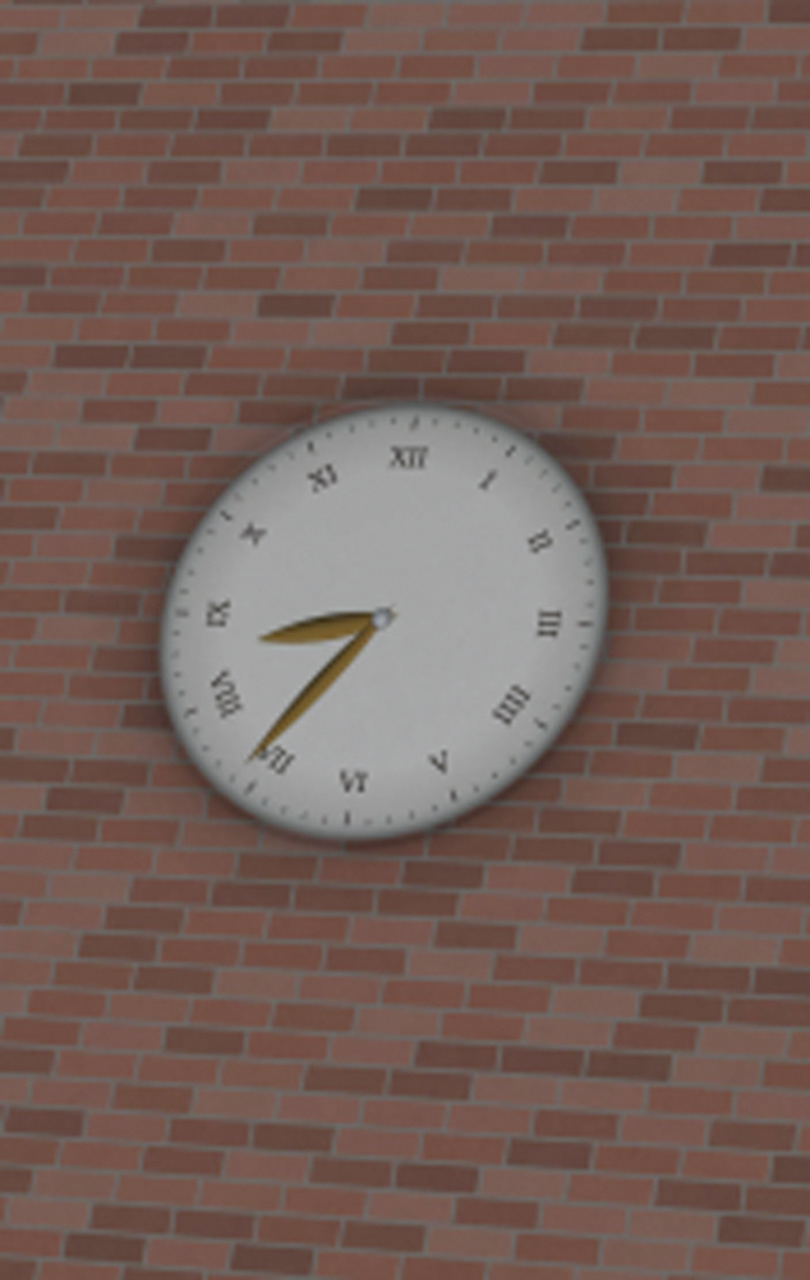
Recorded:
h=8 m=36
